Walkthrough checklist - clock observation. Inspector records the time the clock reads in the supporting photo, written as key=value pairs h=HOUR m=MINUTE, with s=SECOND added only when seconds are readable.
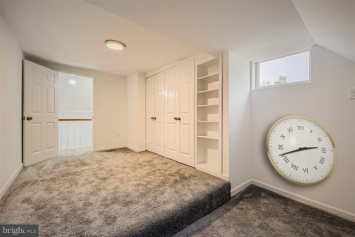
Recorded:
h=2 m=42
